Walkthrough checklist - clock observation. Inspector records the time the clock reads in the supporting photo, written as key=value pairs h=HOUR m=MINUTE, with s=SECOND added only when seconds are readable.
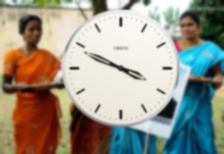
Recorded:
h=3 m=49
